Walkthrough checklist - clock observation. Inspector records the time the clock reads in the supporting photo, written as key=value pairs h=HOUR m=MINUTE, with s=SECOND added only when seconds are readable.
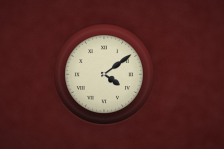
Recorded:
h=4 m=9
